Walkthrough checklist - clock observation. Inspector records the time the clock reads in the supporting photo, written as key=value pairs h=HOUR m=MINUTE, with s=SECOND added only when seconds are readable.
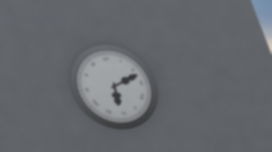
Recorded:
h=6 m=12
